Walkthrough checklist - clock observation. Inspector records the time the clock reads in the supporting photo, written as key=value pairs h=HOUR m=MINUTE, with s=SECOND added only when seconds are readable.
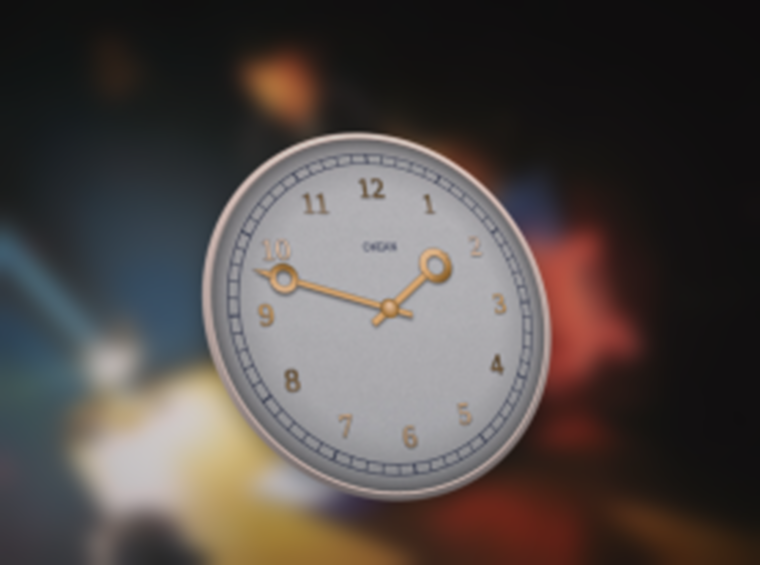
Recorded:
h=1 m=48
